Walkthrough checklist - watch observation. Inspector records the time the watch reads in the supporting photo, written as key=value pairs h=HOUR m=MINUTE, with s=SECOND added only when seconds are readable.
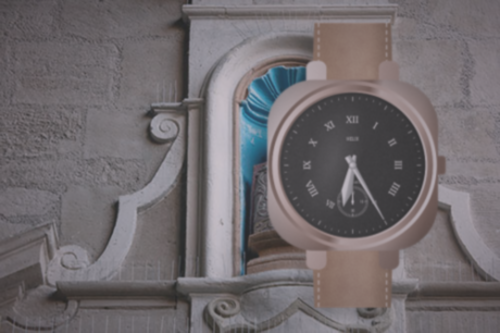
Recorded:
h=6 m=25
